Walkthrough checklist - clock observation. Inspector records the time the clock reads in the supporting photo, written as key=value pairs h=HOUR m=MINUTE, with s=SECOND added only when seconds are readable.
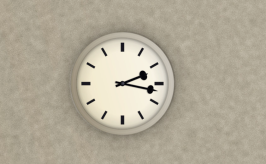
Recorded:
h=2 m=17
